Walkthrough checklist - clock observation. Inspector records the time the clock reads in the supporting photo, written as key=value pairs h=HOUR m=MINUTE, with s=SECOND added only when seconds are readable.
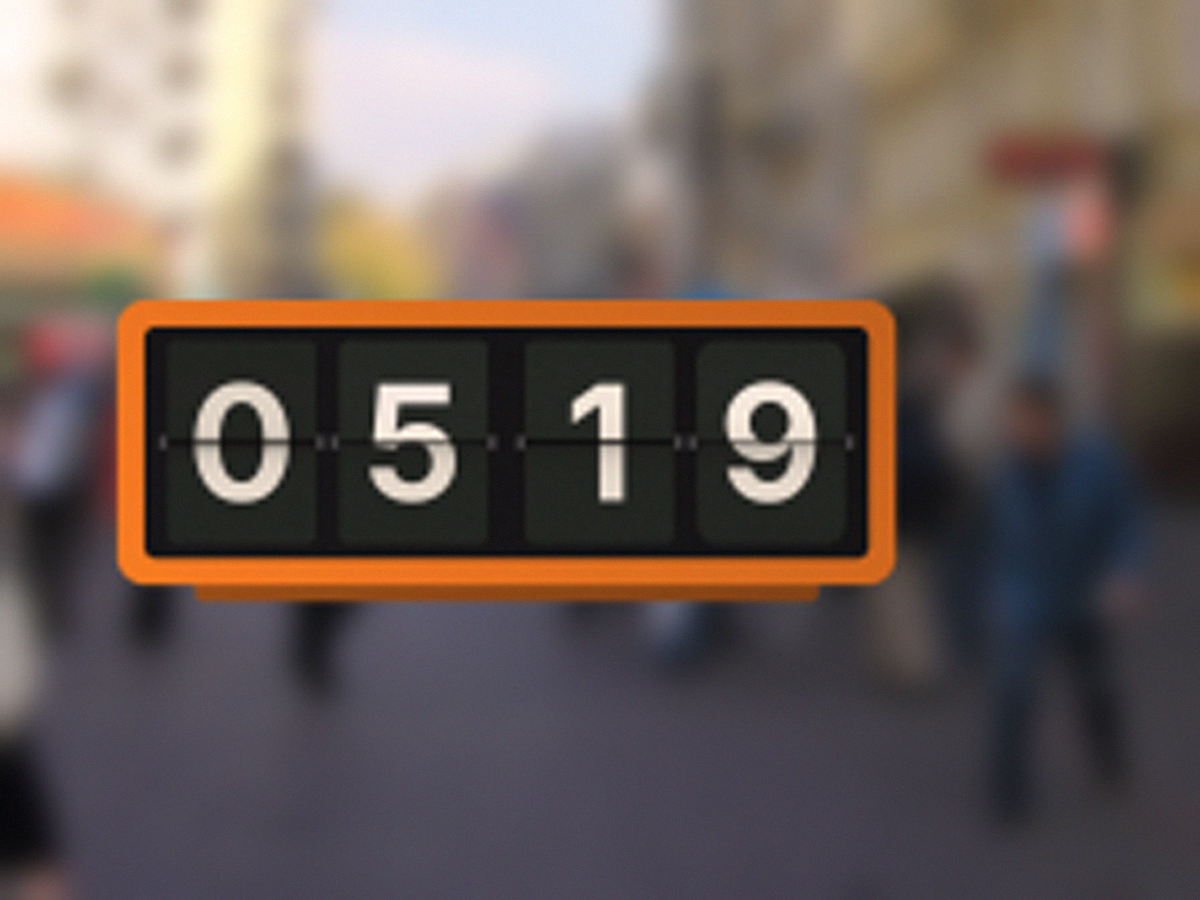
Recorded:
h=5 m=19
